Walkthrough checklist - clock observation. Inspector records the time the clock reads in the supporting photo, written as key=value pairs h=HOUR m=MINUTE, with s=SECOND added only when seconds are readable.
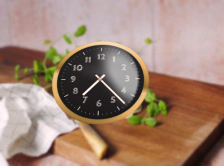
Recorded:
h=7 m=23
